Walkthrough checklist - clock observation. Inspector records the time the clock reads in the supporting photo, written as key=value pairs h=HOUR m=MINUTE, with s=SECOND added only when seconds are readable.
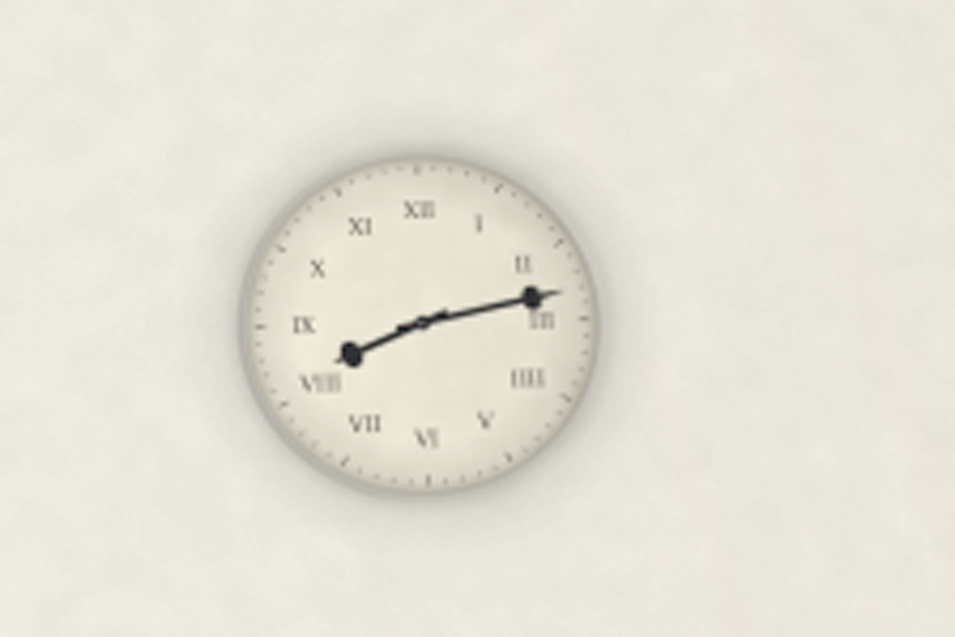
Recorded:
h=8 m=13
